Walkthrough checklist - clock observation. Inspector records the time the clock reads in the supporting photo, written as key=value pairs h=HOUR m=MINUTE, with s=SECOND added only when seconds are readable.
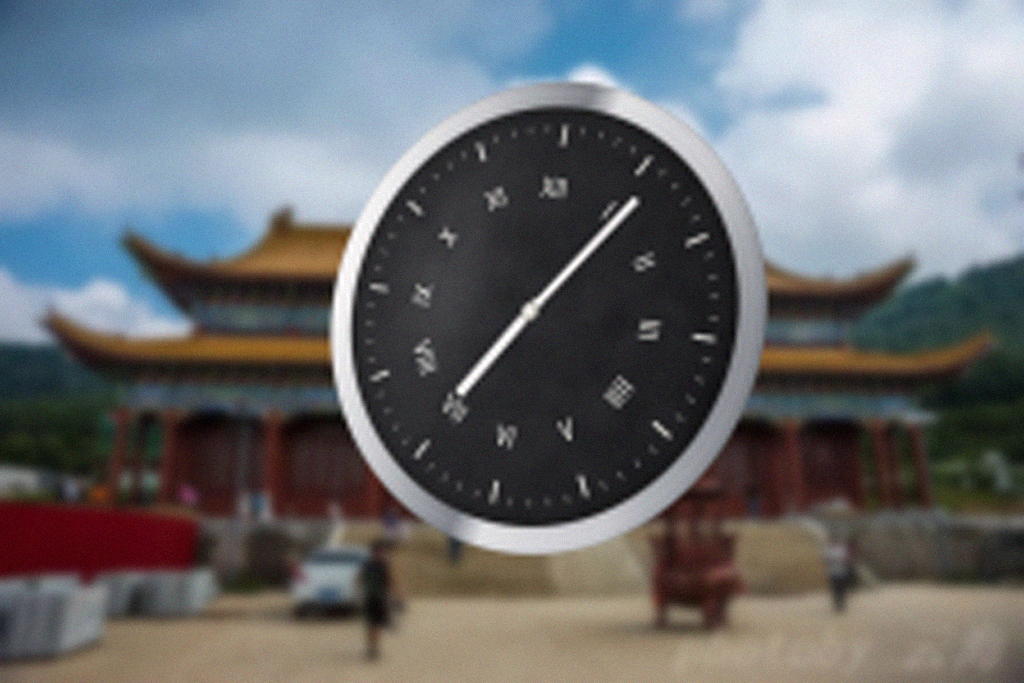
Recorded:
h=7 m=6
